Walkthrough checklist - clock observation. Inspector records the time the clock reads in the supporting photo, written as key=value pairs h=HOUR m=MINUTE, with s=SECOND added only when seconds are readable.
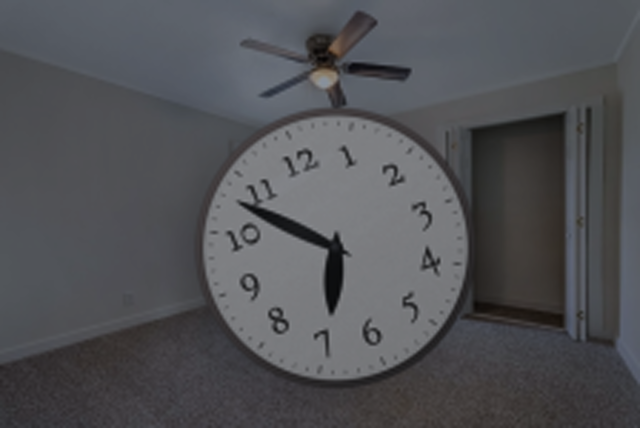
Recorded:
h=6 m=53
